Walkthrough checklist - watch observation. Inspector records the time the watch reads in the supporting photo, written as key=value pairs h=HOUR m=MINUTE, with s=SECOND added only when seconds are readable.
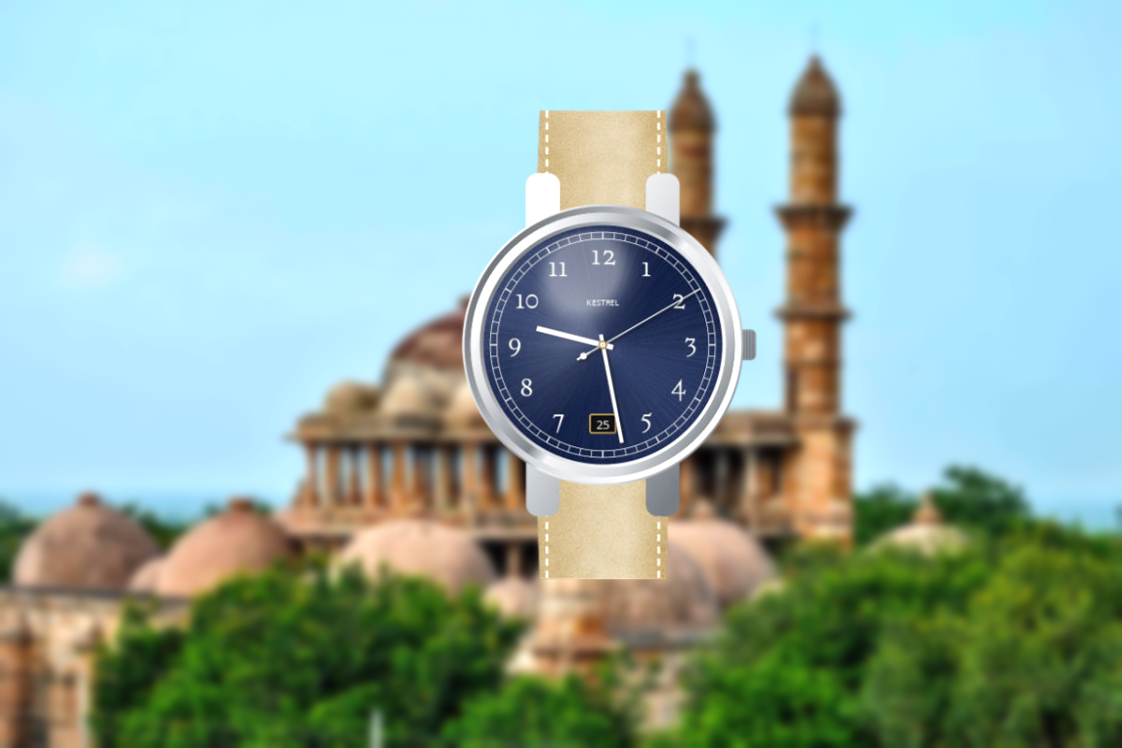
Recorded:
h=9 m=28 s=10
